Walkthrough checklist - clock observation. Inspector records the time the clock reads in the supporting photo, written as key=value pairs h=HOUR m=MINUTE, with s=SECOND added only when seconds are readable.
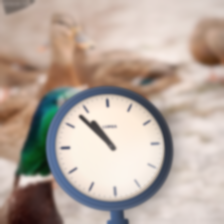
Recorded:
h=10 m=53
